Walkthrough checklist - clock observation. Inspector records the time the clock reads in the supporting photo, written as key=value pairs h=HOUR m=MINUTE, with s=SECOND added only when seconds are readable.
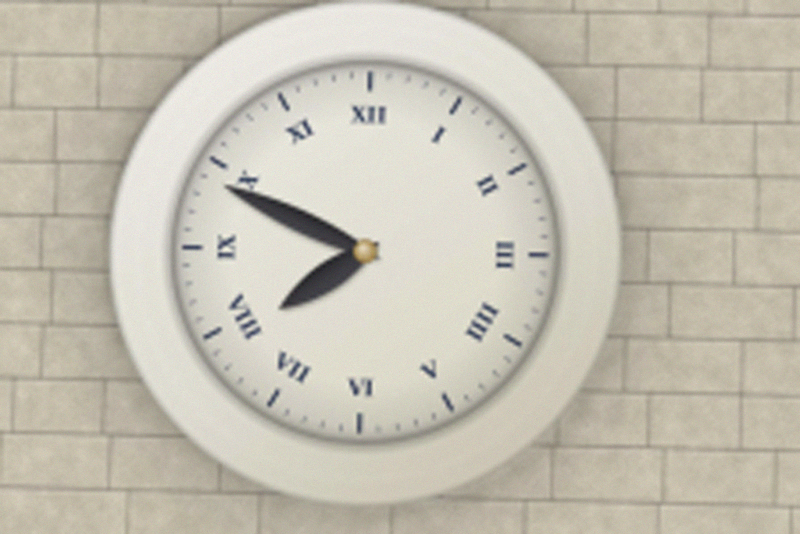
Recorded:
h=7 m=49
